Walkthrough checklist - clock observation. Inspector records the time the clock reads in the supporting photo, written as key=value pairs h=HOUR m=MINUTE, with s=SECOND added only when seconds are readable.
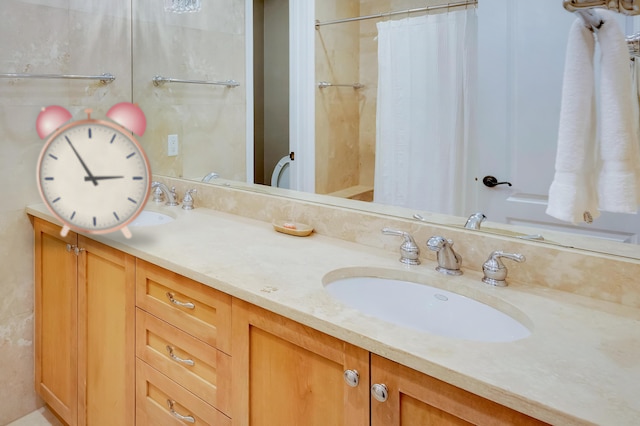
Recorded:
h=2 m=55
